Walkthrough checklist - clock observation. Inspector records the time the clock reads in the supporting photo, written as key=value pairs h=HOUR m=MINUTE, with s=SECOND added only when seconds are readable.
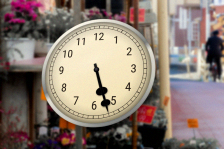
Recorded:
h=5 m=27
